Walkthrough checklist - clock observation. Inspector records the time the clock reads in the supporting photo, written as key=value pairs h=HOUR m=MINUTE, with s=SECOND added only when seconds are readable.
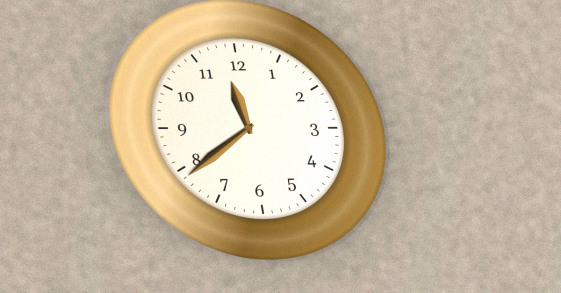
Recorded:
h=11 m=39
